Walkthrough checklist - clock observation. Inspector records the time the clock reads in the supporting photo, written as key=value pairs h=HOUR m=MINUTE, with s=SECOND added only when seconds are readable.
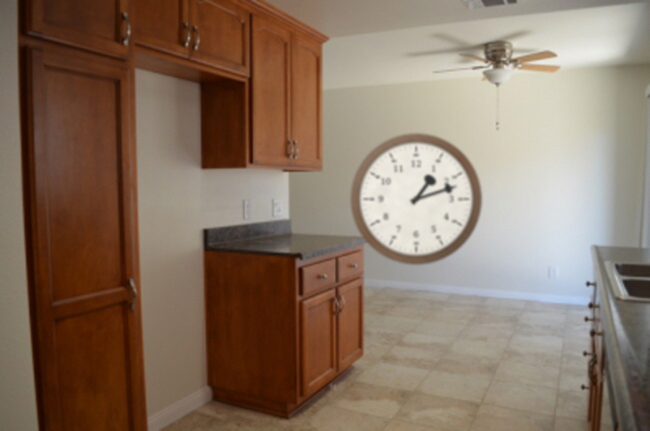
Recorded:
h=1 m=12
